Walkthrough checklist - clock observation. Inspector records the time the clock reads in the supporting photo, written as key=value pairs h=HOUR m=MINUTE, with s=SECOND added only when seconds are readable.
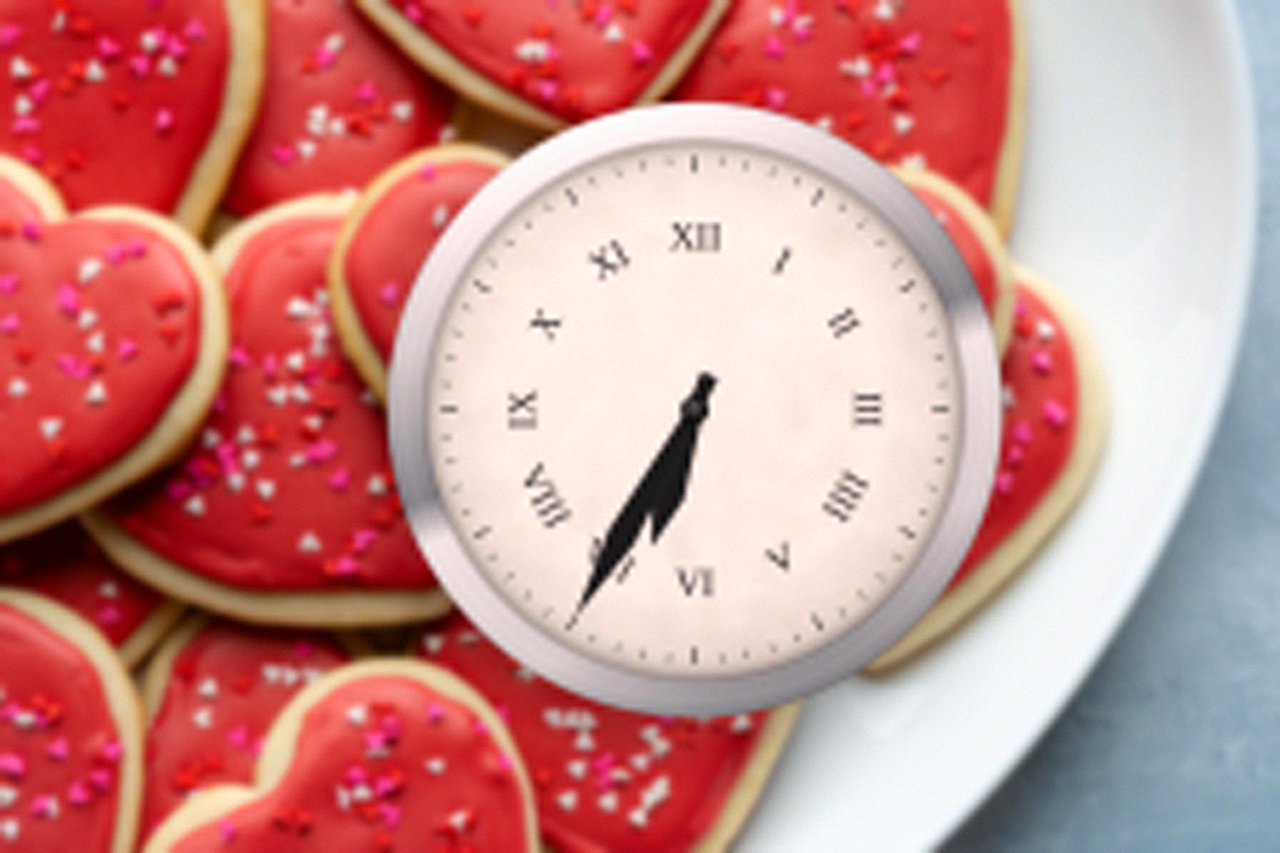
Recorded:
h=6 m=35
